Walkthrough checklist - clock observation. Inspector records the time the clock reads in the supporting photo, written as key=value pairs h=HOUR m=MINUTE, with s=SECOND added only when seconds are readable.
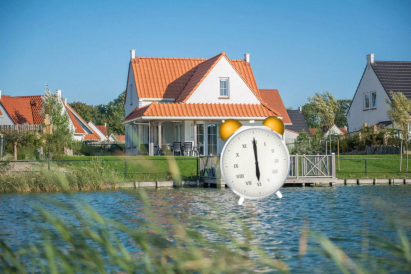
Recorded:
h=6 m=0
